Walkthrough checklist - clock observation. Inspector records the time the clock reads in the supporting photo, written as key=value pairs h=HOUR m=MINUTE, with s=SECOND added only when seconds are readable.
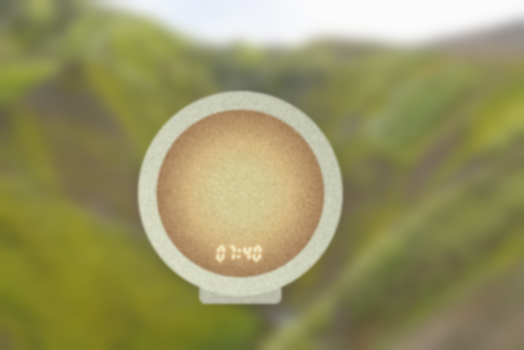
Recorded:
h=7 m=40
